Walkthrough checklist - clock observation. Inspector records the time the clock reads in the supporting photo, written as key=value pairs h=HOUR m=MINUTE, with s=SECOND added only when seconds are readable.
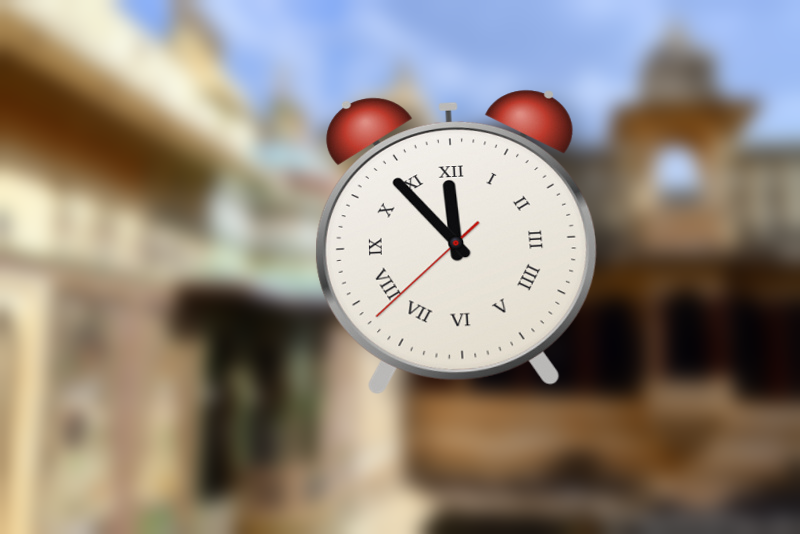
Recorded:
h=11 m=53 s=38
